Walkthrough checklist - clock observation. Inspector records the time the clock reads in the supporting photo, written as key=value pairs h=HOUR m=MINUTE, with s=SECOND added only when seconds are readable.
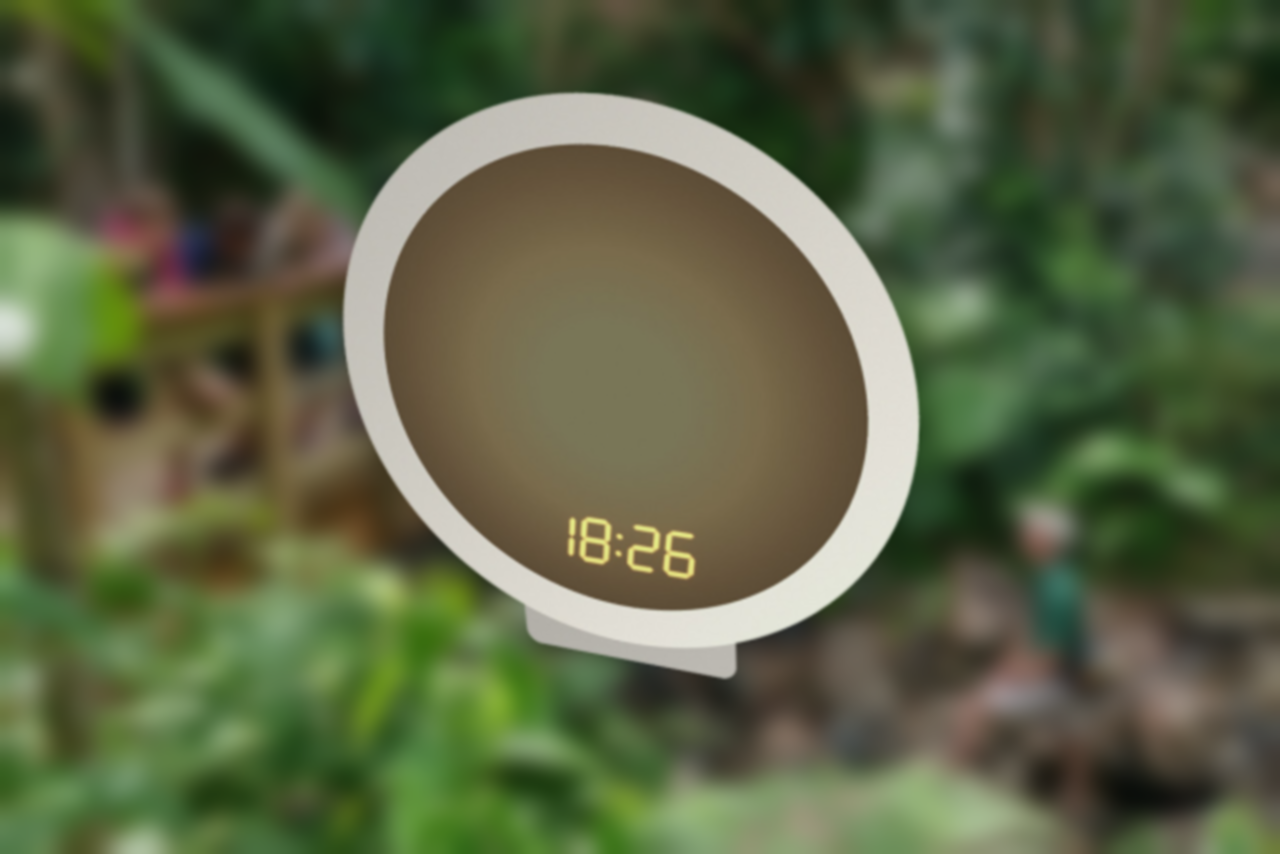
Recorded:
h=18 m=26
